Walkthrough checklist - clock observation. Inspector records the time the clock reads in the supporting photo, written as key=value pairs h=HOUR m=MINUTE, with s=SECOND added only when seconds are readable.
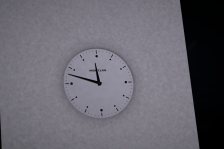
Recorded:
h=11 m=48
